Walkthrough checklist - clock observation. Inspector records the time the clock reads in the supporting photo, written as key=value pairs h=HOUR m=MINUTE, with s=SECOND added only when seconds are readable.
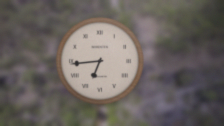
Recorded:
h=6 m=44
